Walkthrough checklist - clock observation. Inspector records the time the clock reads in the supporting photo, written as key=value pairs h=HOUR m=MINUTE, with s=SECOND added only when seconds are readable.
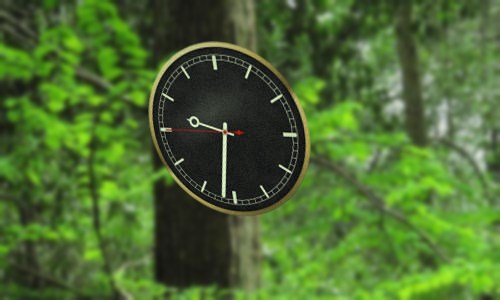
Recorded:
h=9 m=31 s=45
